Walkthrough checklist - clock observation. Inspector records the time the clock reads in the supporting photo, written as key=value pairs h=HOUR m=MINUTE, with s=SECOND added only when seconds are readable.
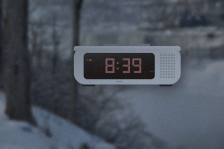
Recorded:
h=8 m=39
